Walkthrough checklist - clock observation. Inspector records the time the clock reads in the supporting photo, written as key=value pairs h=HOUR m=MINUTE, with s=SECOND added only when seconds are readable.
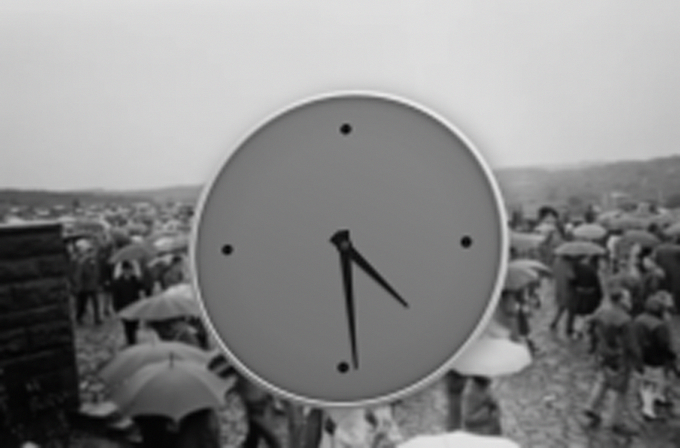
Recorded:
h=4 m=29
